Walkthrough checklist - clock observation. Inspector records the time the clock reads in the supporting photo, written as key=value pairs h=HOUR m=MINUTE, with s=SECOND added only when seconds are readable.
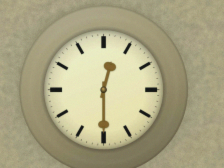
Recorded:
h=12 m=30
